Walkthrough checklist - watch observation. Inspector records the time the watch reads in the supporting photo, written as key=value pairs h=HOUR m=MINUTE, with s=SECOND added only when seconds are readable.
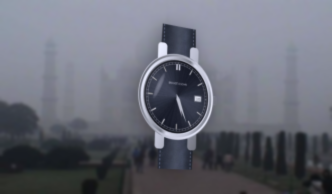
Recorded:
h=5 m=26
